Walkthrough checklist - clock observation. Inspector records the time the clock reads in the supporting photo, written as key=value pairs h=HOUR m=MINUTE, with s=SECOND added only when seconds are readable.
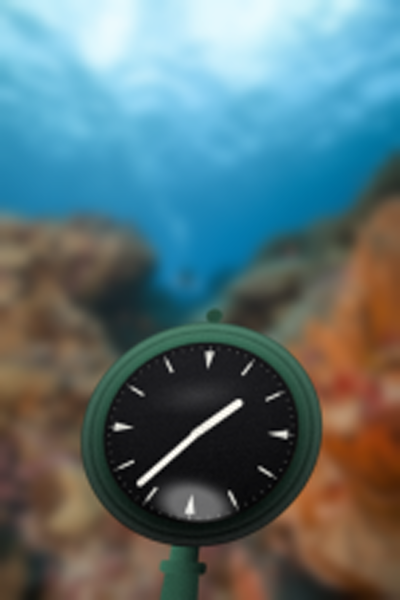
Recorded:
h=1 m=37
